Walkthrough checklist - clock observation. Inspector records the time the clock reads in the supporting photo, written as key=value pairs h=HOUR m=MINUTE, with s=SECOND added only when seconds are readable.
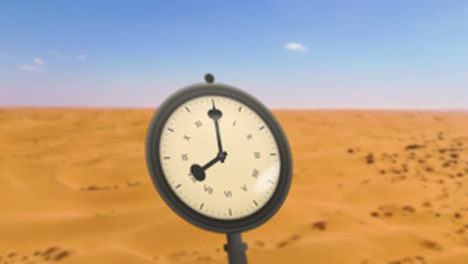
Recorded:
h=8 m=0
